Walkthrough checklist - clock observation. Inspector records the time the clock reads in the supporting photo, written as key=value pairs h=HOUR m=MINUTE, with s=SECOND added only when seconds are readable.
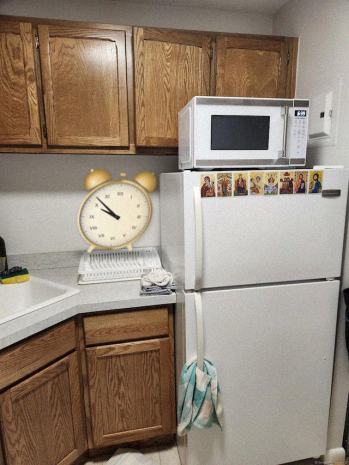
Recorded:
h=9 m=52
